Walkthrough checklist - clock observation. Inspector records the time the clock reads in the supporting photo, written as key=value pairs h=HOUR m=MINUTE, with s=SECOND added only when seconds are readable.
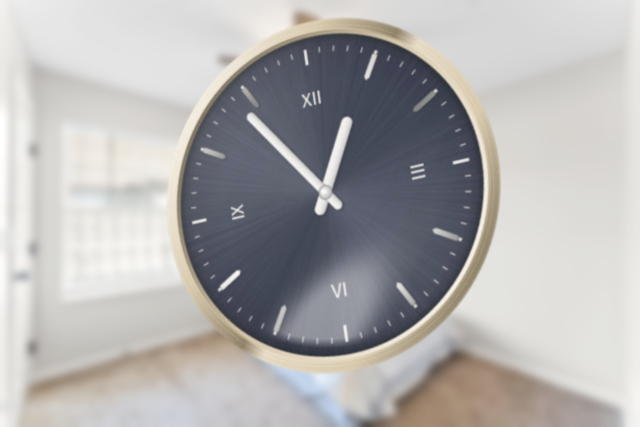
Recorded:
h=12 m=54
